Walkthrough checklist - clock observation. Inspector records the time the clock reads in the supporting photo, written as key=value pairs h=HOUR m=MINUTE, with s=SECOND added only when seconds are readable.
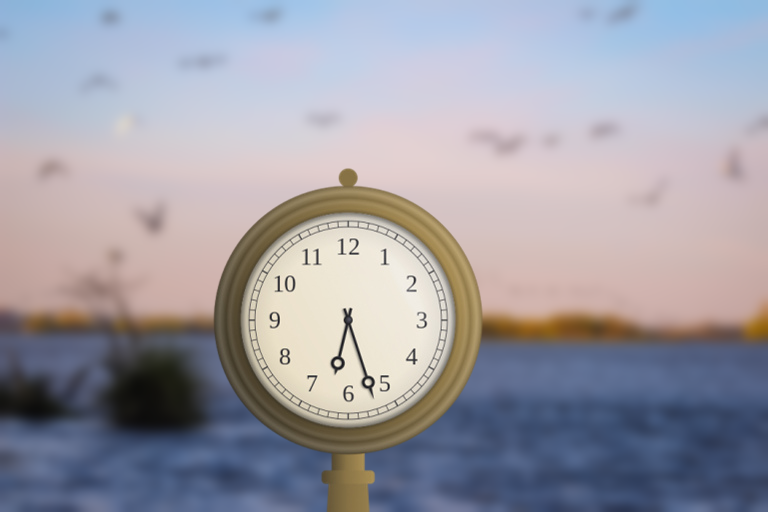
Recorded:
h=6 m=27
